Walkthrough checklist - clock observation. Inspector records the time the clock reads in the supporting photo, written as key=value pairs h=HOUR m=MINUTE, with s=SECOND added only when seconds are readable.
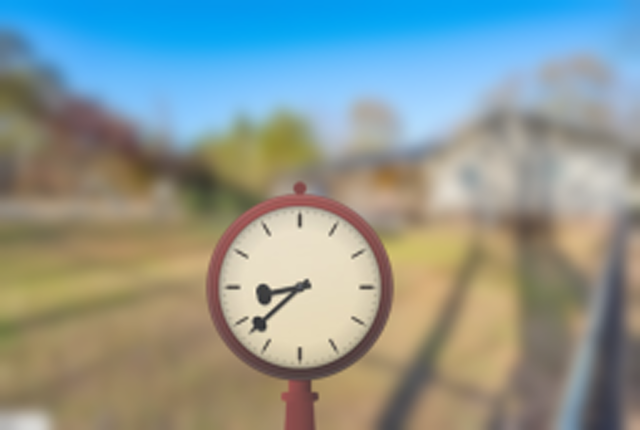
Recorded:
h=8 m=38
